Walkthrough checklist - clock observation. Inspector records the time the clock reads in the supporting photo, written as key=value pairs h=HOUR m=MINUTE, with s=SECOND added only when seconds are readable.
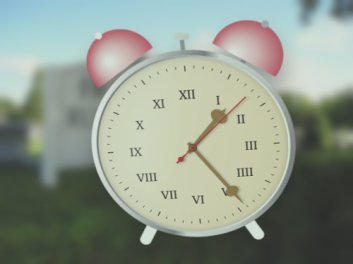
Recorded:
h=1 m=24 s=8
